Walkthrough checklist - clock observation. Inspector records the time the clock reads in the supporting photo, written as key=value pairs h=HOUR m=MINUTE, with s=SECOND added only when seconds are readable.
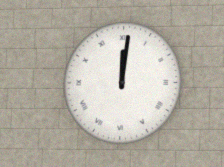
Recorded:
h=12 m=1
